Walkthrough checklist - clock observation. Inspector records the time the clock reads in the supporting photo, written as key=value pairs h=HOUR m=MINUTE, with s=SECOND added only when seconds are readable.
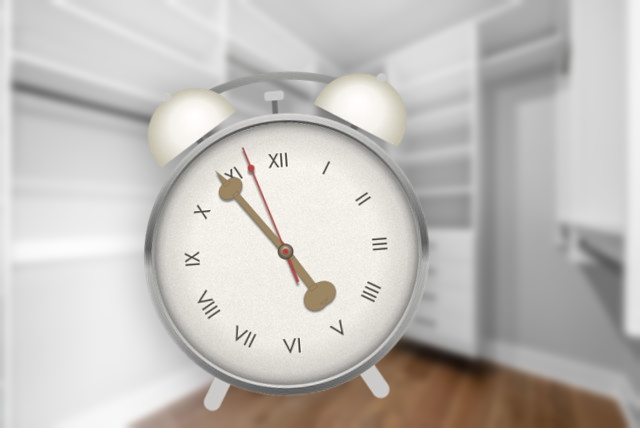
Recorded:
h=4 m=53 s=57
